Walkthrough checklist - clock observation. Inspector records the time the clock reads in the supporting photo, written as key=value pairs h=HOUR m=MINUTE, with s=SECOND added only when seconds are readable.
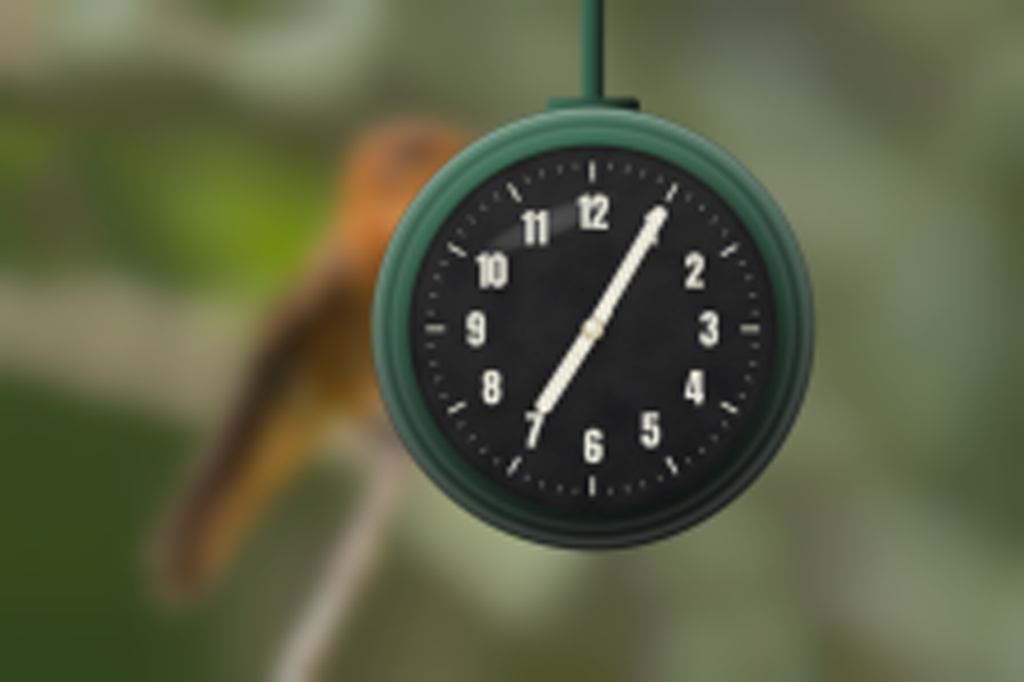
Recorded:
h=7 m=5
